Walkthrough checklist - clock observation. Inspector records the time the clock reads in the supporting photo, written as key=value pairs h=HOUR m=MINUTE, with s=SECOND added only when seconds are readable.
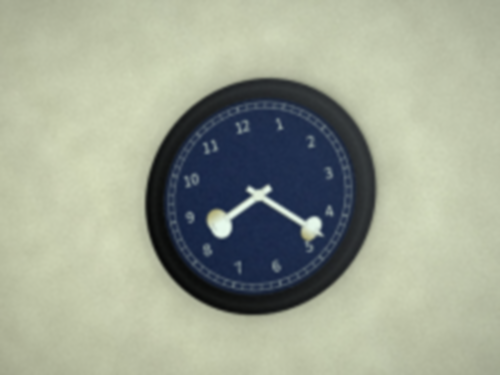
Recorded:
h=8 m=23
